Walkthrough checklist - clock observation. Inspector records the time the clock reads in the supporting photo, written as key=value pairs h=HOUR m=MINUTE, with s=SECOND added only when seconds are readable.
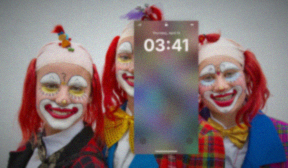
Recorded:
h=3 m=41
